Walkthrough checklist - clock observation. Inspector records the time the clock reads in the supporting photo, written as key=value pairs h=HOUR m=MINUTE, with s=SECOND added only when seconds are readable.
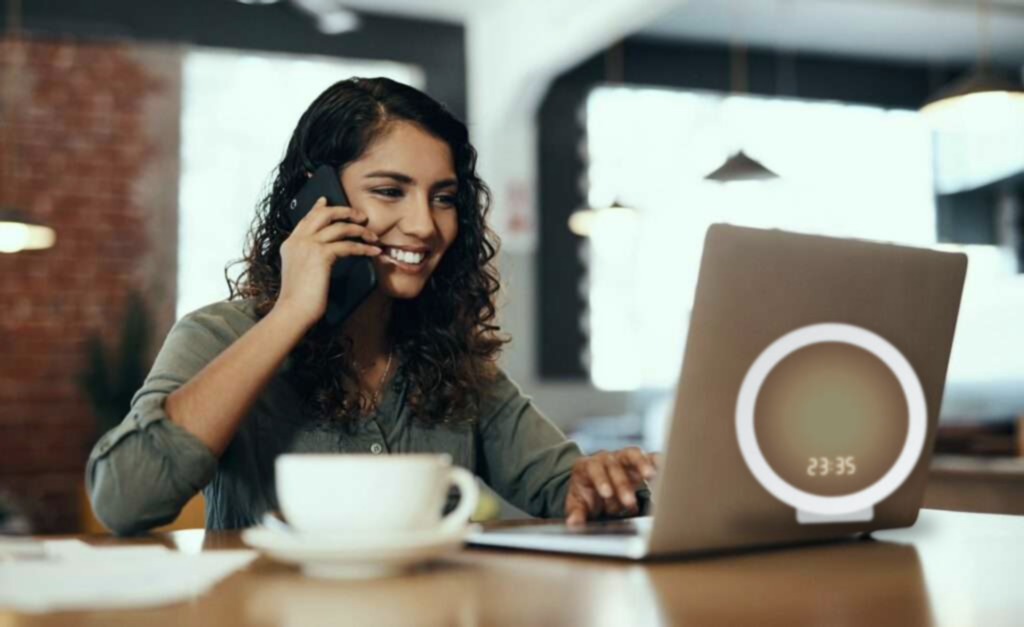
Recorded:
h=23 m=35
